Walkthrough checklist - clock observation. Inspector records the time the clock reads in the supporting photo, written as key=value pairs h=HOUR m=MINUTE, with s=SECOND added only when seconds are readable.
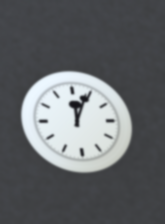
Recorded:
h=12 m=4
